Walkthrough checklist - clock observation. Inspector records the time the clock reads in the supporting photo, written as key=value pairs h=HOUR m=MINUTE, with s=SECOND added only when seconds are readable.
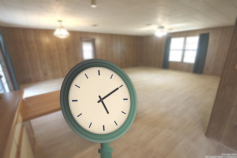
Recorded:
h=5 m=10
